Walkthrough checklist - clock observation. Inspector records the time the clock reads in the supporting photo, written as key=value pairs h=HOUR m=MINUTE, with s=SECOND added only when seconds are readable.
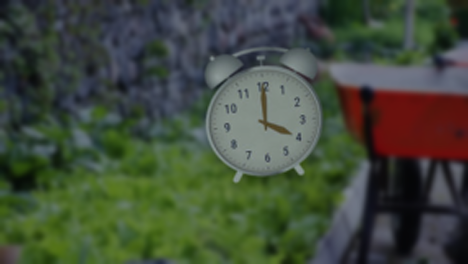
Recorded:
h=4 m=0
